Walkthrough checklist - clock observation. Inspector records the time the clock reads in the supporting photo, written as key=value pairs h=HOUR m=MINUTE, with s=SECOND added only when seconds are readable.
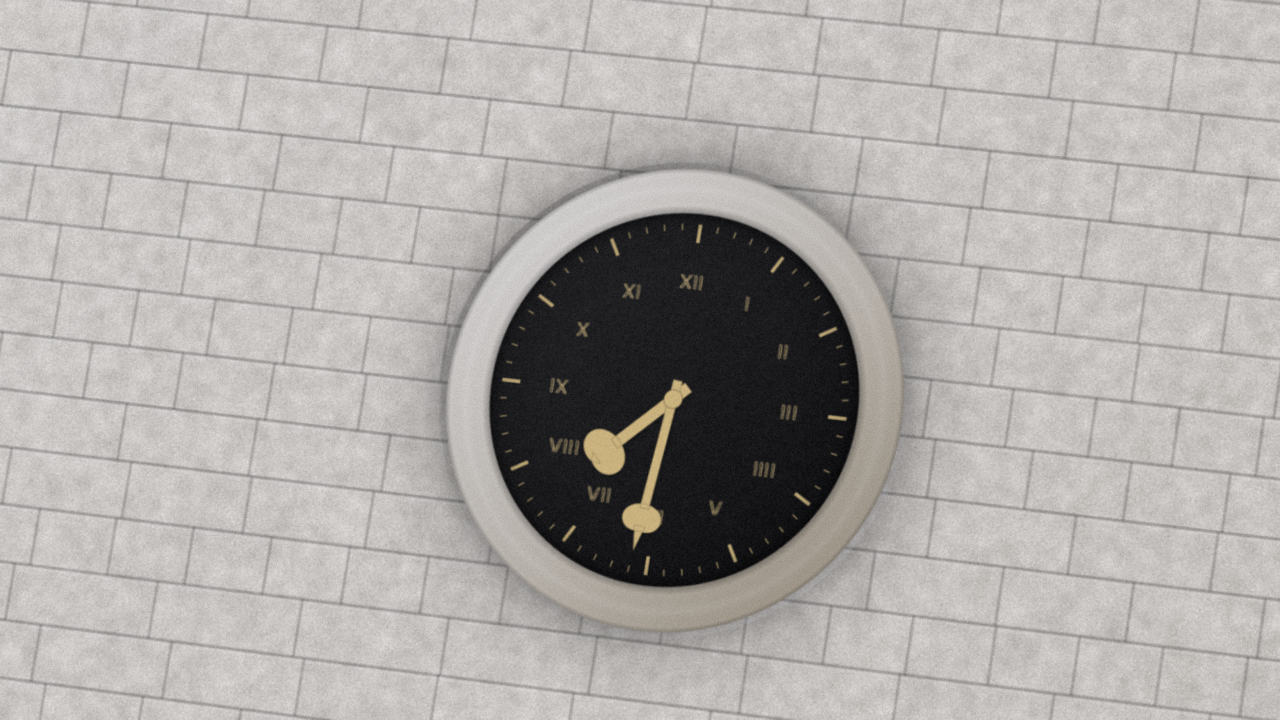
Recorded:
h=7 m=31
